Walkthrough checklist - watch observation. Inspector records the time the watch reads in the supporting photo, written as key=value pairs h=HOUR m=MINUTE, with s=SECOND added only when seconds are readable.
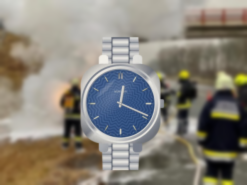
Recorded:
h=12 m=19
